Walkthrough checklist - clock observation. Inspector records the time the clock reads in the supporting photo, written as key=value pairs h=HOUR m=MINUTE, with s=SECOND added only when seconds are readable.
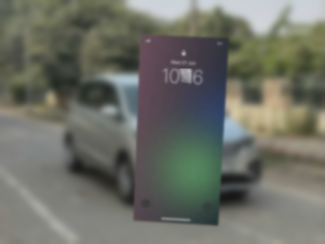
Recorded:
h=10 m=16
